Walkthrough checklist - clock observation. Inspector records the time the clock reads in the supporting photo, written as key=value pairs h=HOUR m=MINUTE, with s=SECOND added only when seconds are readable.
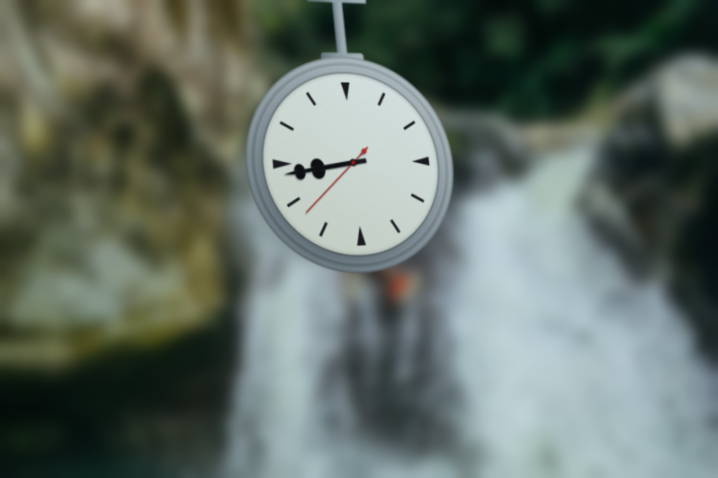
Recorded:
h=8 m=43 s=38
